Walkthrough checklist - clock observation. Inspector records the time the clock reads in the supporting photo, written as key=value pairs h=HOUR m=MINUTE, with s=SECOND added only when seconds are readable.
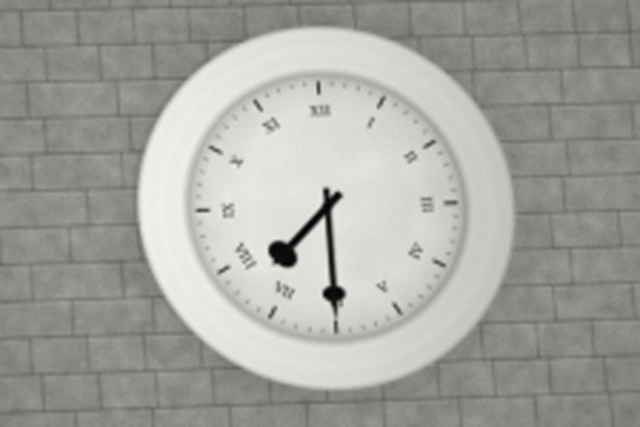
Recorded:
h=7 m=30
